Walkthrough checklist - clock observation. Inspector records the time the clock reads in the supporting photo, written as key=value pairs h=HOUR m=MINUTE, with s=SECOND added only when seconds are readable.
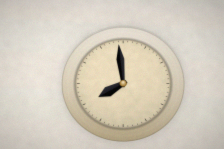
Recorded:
h=7 m=59
